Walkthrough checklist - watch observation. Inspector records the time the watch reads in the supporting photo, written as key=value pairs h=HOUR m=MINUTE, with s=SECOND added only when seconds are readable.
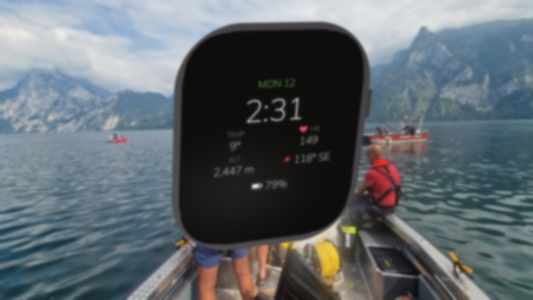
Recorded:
h=2 m=31
